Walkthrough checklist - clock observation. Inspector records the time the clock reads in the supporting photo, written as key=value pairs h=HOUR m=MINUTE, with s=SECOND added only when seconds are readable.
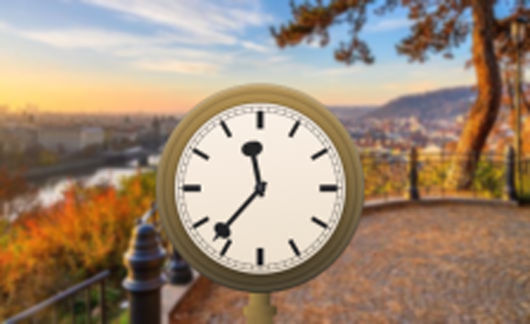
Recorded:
h=11 m=37
